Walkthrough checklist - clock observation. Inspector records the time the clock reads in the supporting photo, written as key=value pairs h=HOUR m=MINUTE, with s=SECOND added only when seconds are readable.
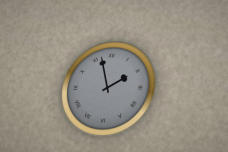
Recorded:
h=1 m=57
